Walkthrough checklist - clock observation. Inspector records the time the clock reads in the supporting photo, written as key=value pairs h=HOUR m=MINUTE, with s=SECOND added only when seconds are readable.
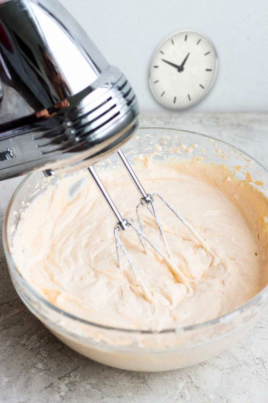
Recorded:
h=12 m=48
